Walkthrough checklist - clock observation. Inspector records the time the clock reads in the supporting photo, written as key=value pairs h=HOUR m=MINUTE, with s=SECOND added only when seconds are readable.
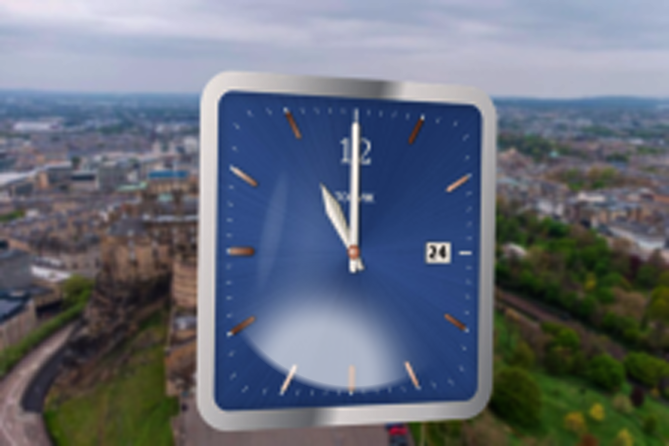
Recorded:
h=11 m=0
